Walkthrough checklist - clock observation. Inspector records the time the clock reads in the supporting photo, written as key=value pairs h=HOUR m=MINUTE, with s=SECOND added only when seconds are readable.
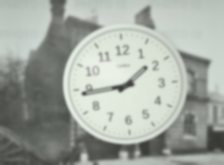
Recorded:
h=1 m=44
